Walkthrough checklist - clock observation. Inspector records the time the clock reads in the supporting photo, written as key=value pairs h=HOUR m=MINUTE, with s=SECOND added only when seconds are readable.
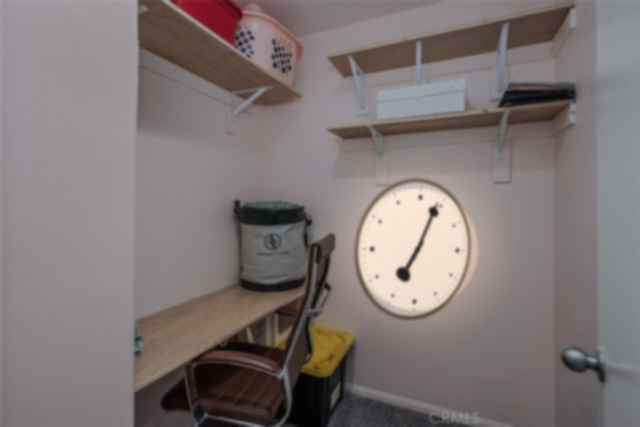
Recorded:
h=7 m=4
